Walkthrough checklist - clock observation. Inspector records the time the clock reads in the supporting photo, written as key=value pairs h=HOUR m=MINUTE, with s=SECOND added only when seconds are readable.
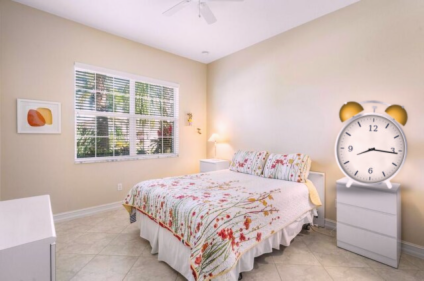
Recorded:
h=8 m=16
